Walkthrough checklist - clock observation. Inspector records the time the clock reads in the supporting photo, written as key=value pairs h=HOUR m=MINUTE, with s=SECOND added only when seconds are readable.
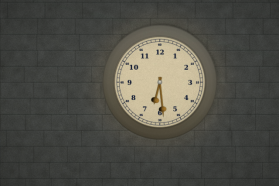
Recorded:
h=6 m=29
